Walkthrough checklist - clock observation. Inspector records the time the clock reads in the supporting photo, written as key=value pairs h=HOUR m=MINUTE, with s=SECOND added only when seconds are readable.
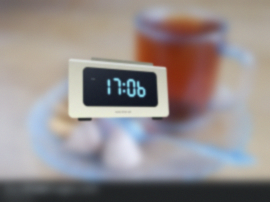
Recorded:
h=17 m=6
